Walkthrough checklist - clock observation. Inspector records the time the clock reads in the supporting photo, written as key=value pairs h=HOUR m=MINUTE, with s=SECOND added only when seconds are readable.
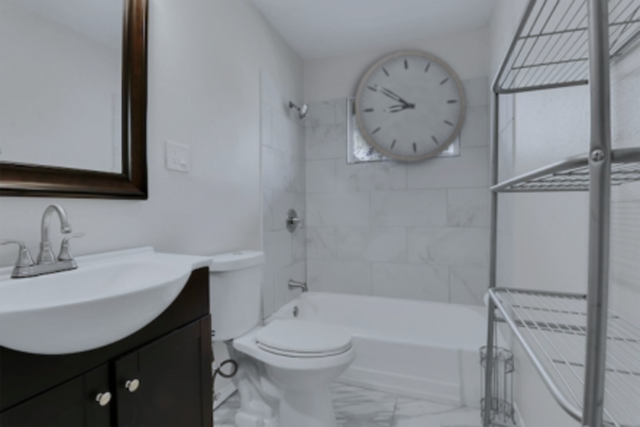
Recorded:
h=8 m=51
